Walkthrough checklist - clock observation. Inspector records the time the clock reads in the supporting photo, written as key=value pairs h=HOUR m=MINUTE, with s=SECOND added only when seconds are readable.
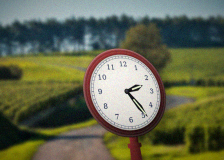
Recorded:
h=2 m=24
